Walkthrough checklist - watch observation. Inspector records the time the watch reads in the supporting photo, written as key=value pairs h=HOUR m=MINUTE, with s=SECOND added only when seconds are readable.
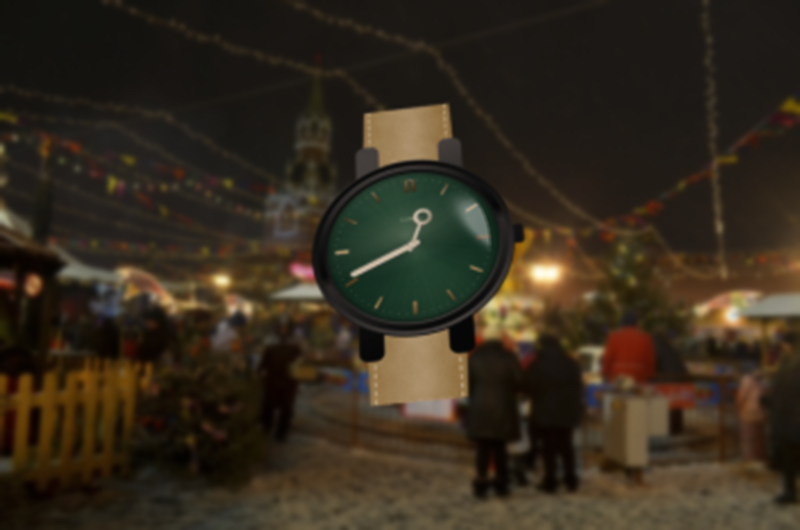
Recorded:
h=12 m=41
